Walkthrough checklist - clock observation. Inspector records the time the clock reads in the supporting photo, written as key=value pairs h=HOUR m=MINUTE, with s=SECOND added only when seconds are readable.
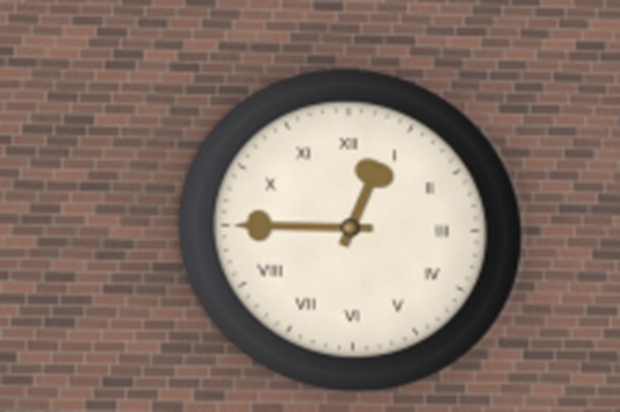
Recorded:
h=12 m=45
